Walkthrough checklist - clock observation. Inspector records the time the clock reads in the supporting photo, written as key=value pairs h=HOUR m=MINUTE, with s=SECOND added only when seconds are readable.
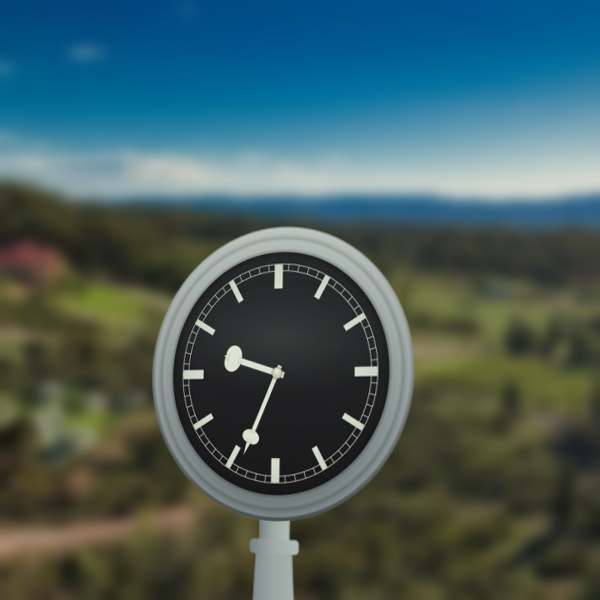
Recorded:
h=9 m=34
